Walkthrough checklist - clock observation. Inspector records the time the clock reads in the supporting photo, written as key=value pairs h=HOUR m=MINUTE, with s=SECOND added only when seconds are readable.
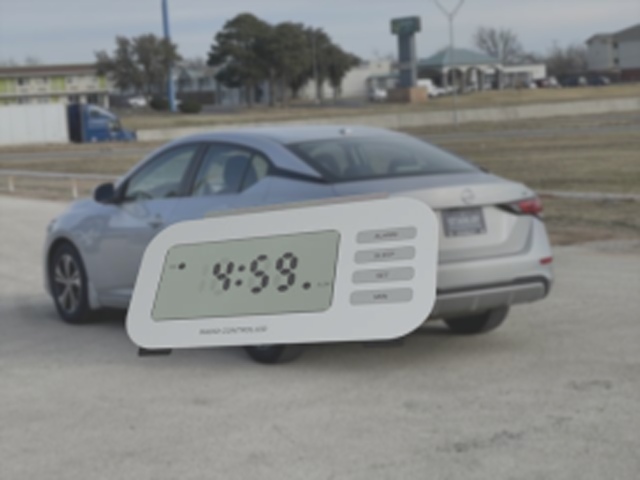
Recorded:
h=4 m=59
